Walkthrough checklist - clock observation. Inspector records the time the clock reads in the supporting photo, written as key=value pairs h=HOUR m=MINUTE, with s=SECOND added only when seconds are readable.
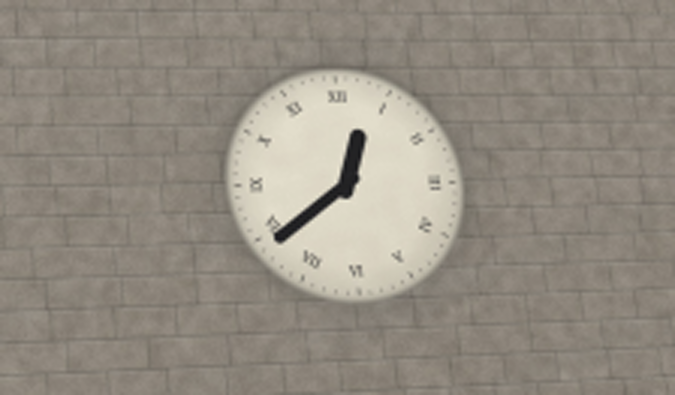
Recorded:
h=12 m=39
